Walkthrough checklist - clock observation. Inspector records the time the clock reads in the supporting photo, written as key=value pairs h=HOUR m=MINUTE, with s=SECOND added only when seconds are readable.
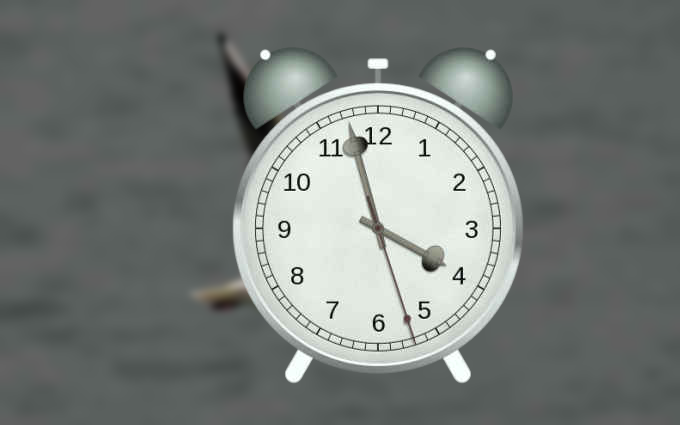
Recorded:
h=3 m=57 s=27
